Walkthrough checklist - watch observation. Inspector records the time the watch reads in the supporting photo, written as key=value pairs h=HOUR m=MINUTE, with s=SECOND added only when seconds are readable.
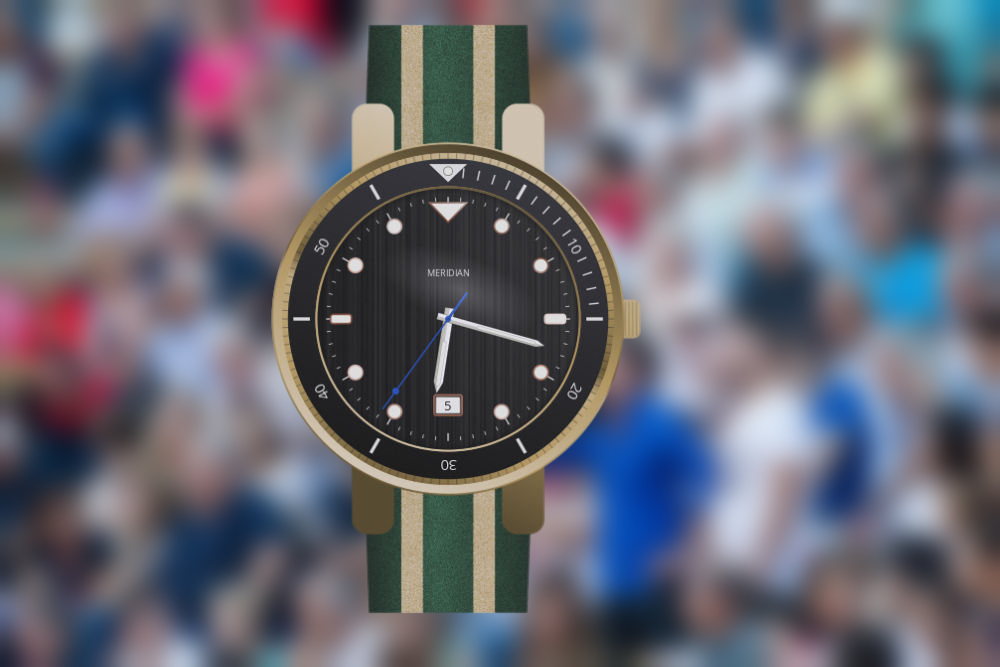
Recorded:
h=6 m=17 s=36
